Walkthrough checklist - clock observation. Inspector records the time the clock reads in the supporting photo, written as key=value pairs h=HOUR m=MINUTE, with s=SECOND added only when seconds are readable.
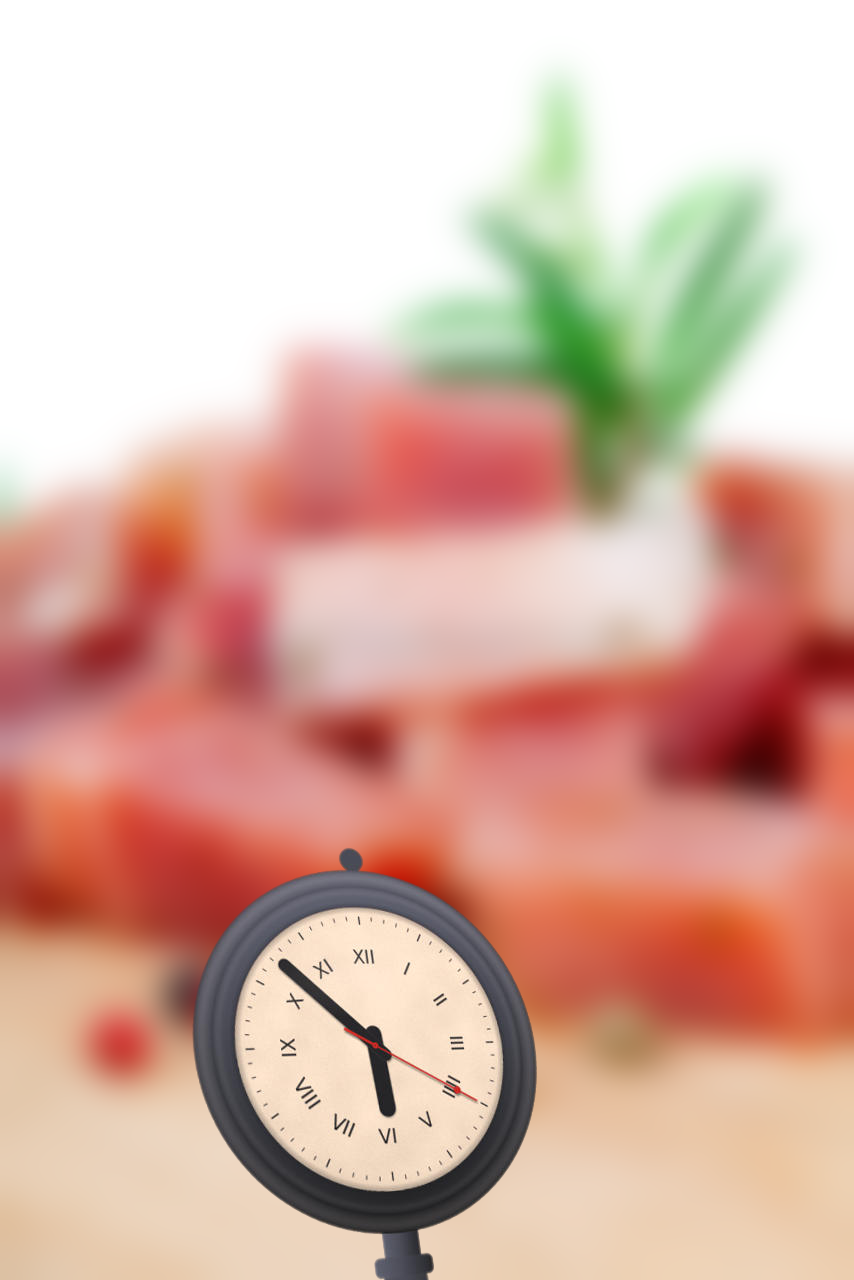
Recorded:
h=5 m=52 s=20
